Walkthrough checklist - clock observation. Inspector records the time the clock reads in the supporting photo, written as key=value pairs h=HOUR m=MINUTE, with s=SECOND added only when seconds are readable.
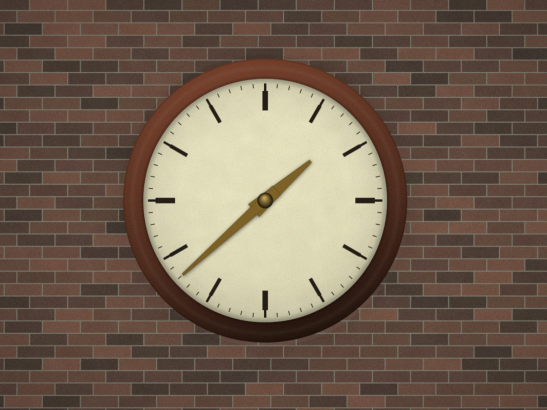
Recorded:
h=1 m=38
